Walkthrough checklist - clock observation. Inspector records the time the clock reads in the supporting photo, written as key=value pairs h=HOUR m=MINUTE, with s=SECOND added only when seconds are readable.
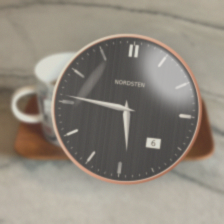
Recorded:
h=5 m=46
